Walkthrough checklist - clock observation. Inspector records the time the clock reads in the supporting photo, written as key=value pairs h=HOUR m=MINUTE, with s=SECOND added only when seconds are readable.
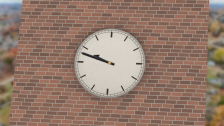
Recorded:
h=9 m=48
